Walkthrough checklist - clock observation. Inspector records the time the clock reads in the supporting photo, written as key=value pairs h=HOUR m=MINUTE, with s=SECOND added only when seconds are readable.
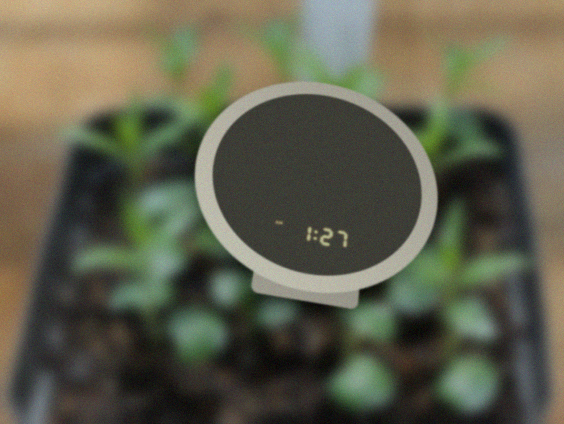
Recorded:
h=1 m=27
